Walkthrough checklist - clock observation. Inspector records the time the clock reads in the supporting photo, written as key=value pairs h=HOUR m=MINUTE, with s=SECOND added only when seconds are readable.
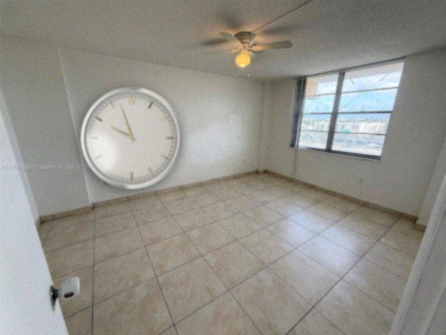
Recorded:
h=9 m=57
